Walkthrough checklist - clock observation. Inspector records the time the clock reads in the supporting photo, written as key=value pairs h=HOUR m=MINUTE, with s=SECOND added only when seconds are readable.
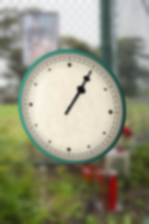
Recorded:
h=1 m=5
